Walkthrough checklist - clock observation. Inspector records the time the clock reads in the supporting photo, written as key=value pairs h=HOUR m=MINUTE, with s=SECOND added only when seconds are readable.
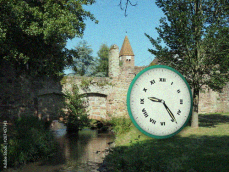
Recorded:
h=9 m=24
